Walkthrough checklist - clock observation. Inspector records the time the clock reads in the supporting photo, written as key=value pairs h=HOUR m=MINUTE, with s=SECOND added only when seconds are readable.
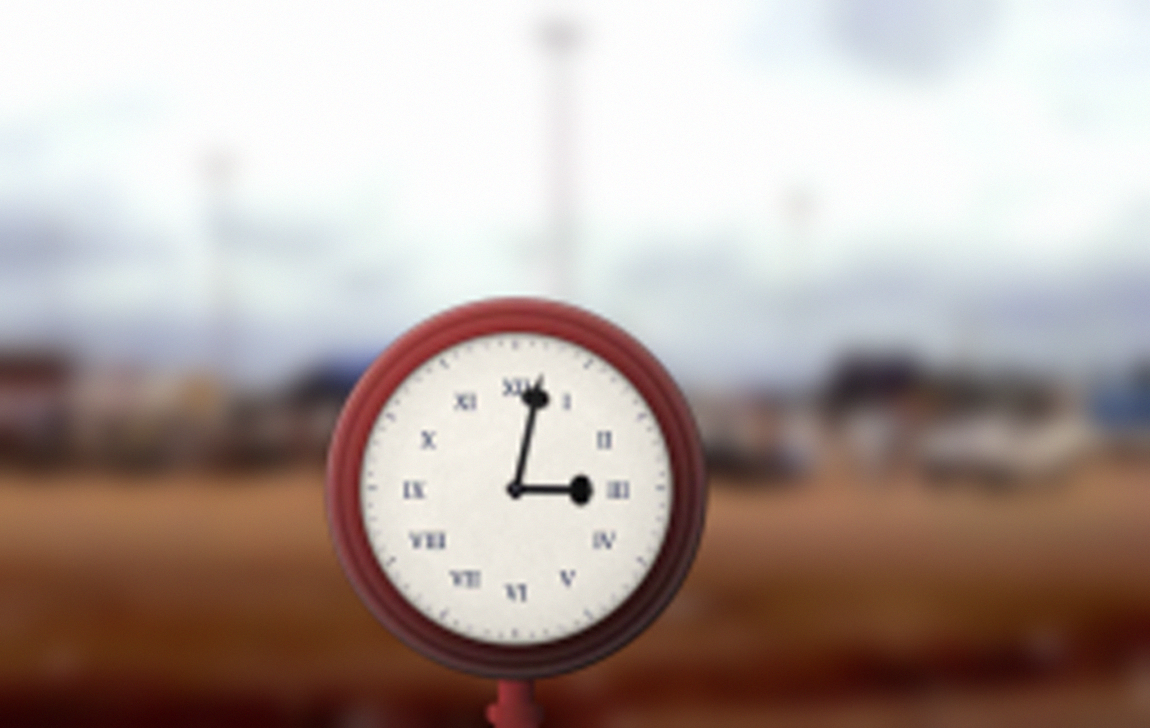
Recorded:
h=3 m=2
